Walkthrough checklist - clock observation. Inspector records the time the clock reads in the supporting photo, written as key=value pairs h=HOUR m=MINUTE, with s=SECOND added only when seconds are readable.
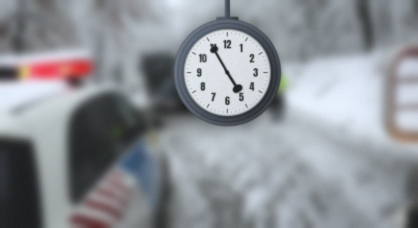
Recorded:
h=4 m=55
